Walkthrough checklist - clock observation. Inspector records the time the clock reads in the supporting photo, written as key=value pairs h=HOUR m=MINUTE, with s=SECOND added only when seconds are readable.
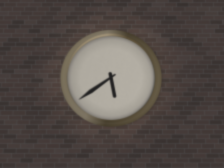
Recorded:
h=5 m=39
